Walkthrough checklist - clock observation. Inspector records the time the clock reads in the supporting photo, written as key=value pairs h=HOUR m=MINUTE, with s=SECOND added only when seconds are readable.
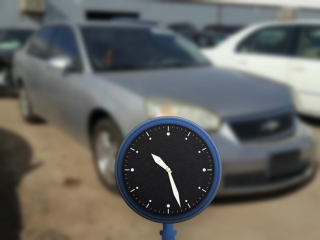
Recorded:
h=10 m=27
